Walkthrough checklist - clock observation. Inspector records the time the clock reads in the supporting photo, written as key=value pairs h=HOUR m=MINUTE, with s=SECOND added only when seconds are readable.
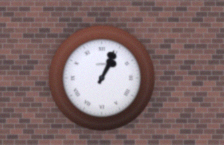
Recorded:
h=1 m=4
